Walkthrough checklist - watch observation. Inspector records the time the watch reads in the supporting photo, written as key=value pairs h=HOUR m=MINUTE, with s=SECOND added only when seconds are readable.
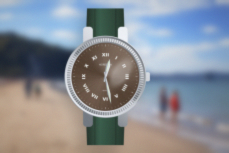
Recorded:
h=12 m=28
